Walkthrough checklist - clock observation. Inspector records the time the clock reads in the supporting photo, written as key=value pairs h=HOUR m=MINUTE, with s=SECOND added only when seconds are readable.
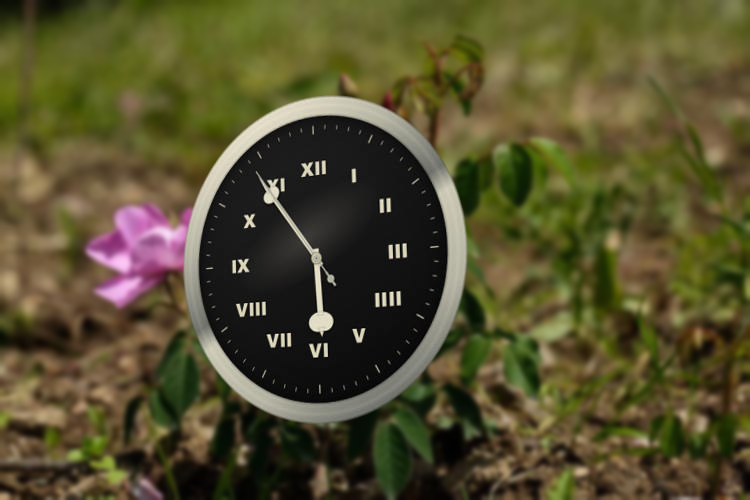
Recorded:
h=5 m=53 s=54
